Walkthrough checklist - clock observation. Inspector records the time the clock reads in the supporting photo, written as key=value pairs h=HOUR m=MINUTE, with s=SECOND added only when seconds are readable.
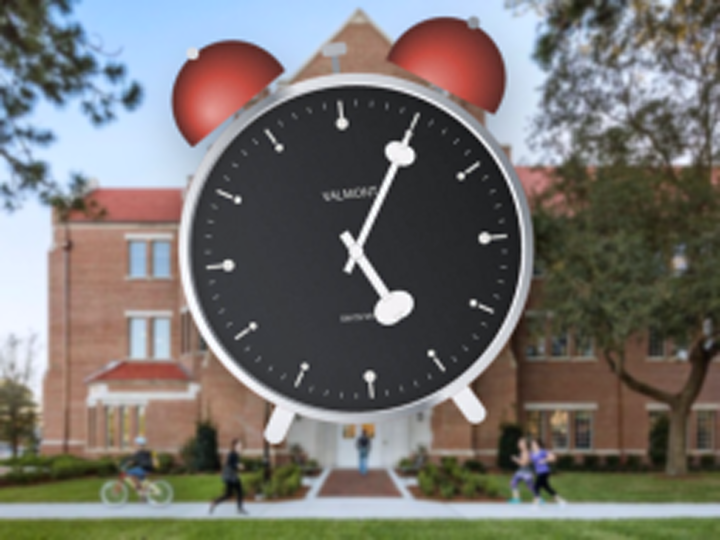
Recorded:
h=5 m=5
